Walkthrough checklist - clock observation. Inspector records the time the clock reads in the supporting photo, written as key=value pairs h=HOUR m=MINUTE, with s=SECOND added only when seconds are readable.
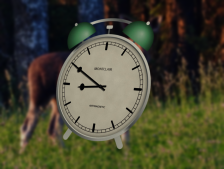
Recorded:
h=8 m=50
